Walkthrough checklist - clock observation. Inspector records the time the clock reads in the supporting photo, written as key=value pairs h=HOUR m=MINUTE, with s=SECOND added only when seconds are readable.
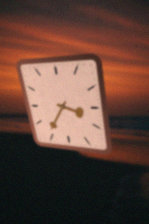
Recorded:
h=3 m=36
